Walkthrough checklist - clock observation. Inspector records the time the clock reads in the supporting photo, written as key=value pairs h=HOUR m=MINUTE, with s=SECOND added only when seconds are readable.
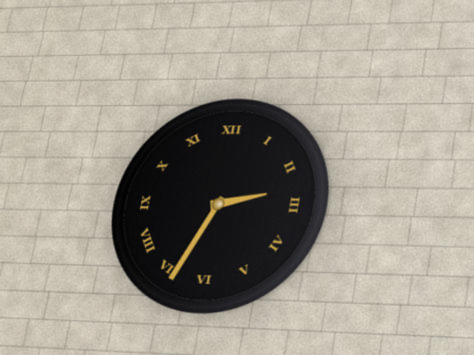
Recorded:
h=2 m=34
